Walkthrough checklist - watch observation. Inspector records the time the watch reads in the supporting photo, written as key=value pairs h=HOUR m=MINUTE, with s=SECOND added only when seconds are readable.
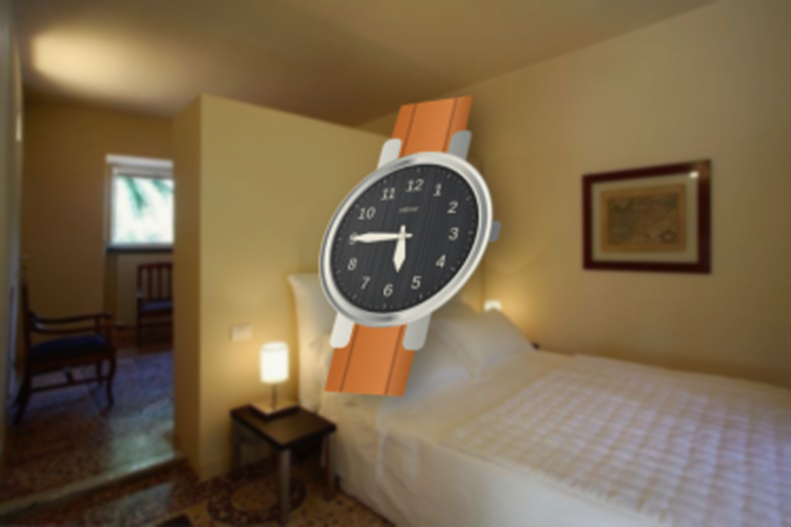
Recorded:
h=5 m=45
